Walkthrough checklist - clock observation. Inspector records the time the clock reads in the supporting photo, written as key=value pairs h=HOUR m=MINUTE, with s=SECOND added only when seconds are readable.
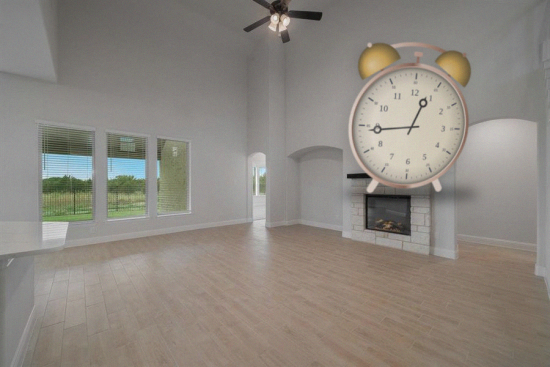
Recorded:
h=12 m=44
